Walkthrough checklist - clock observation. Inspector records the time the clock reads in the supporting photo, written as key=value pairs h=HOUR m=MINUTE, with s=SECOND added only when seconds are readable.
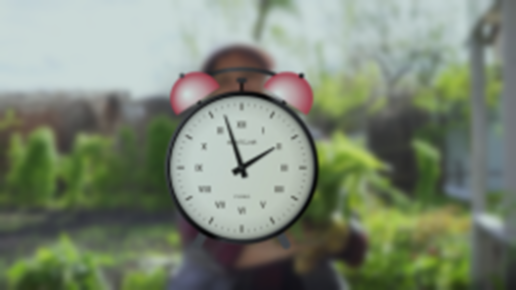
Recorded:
h=1 m=57
